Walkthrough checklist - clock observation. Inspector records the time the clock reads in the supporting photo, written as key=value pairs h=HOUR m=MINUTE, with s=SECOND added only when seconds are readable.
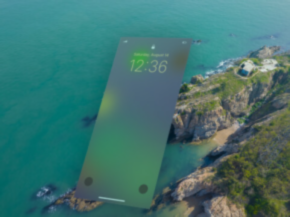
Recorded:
h=12 m=36
